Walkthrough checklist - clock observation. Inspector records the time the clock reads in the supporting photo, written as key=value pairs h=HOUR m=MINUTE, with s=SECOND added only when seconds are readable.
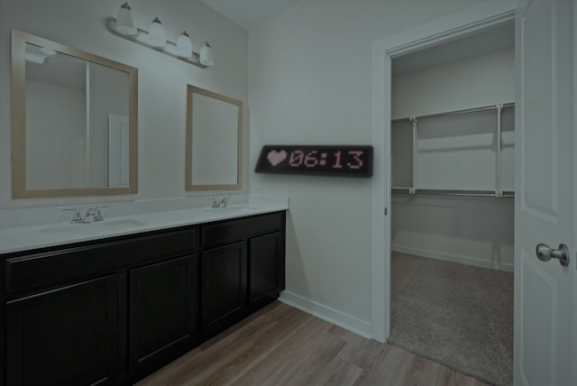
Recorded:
h=6 m=13
